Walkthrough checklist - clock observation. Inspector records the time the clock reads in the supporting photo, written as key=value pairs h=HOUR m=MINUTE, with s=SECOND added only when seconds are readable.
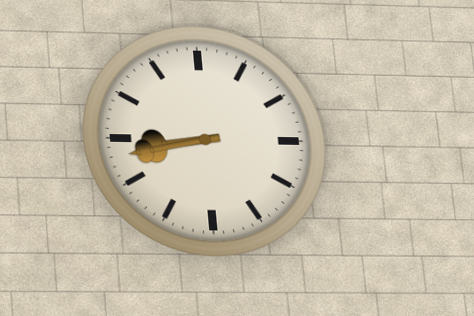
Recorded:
h=8 m=43
